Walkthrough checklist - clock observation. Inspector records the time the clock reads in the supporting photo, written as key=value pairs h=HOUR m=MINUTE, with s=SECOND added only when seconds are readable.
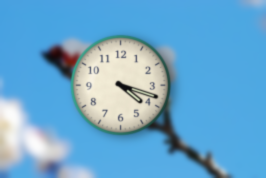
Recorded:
h=4 m=18
